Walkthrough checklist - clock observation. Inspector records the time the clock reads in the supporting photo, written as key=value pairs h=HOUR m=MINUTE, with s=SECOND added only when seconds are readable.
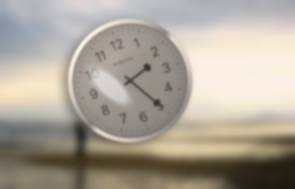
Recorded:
h=2 m=25
